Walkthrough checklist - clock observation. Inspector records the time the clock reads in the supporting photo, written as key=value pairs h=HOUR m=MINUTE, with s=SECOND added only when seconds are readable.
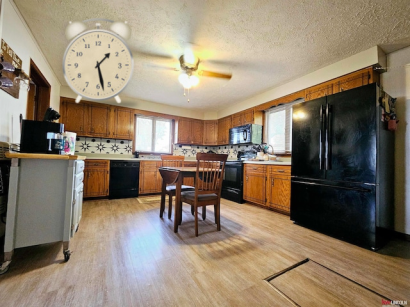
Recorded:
h=1 m=28
